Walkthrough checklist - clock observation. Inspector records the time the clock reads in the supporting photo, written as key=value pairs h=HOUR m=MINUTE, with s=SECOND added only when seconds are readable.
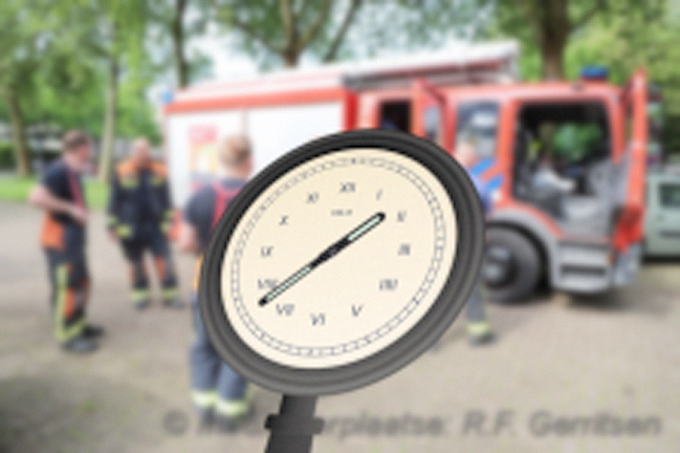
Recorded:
h=1 m=38
